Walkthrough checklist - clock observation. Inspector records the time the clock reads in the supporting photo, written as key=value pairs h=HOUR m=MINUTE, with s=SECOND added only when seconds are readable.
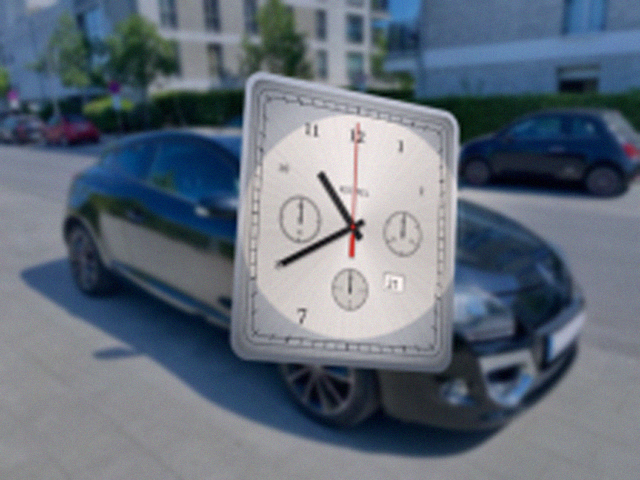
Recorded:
h=10 m=40
